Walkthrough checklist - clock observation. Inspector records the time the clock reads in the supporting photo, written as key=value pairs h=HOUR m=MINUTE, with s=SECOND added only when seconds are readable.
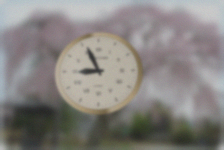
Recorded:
h=8 m=56
